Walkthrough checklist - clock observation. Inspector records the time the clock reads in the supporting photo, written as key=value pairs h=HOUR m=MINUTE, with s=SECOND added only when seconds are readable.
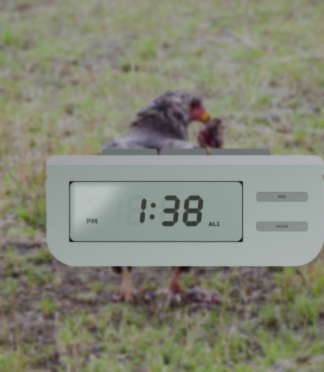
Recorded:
h=1 m=38
